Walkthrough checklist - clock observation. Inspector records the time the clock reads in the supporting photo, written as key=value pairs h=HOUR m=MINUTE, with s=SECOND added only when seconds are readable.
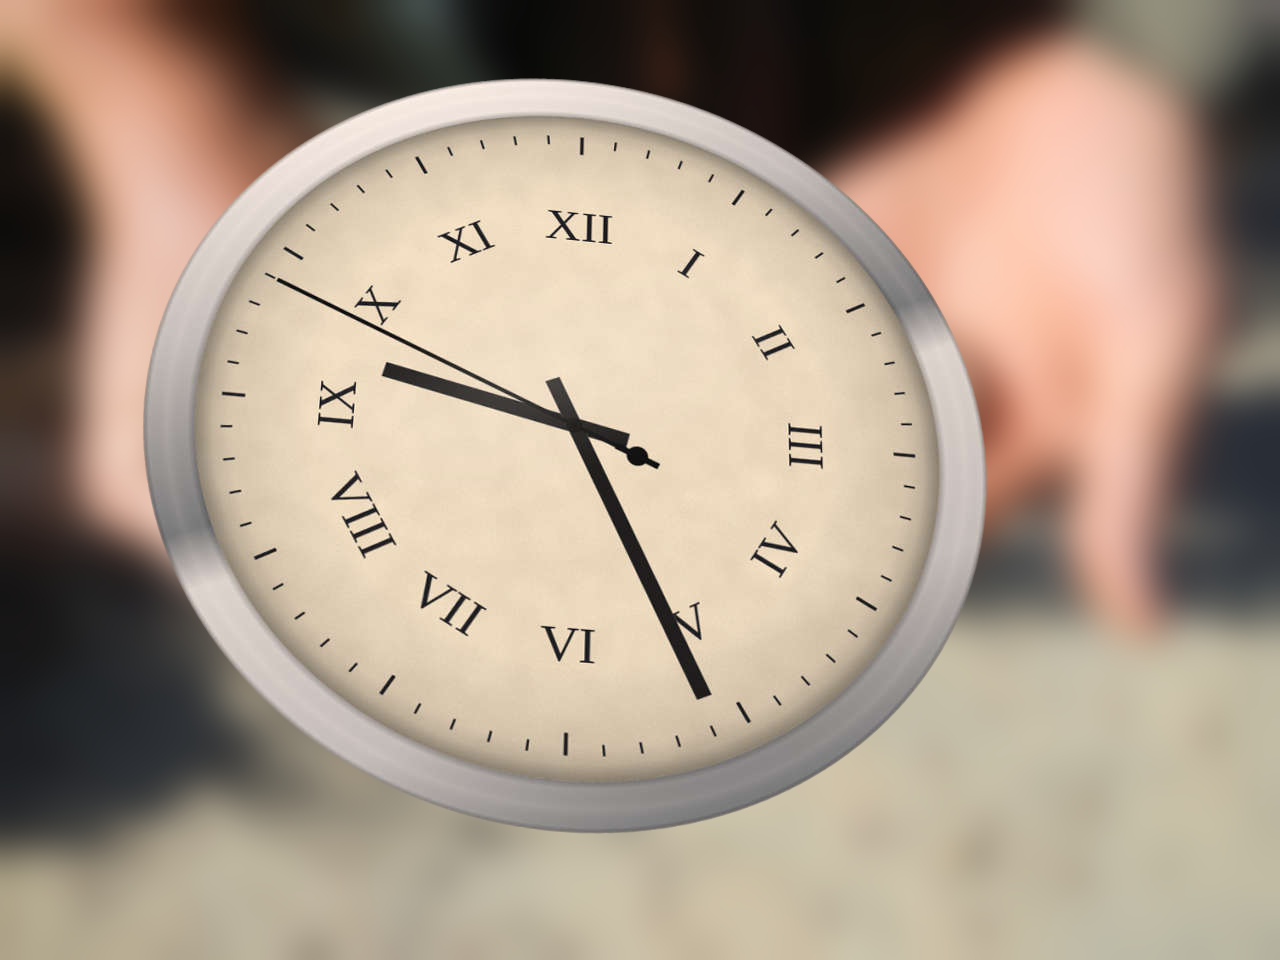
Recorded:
h=9 m=25 s=49
